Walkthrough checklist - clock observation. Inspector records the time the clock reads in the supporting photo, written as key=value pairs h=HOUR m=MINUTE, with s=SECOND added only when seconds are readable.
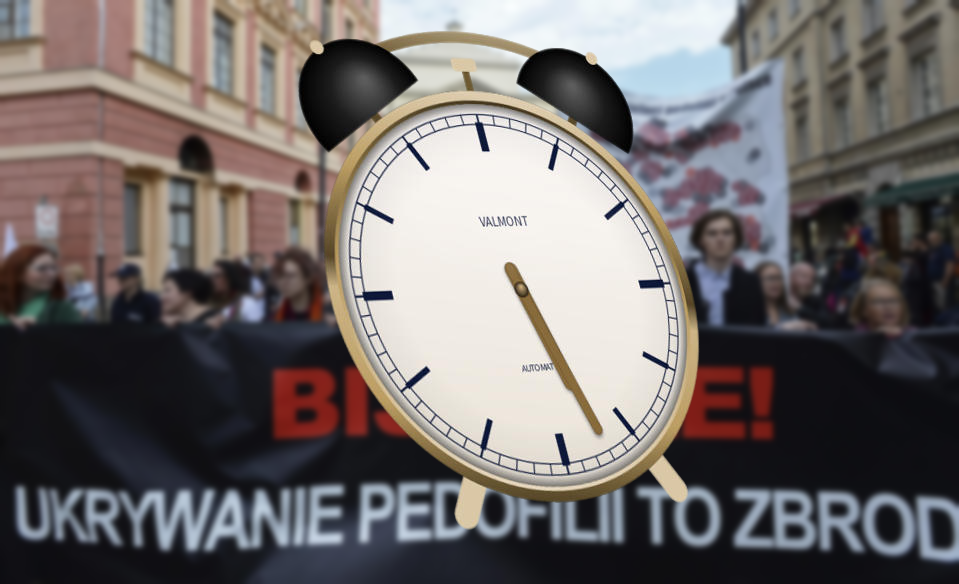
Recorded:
h=5 m=27
